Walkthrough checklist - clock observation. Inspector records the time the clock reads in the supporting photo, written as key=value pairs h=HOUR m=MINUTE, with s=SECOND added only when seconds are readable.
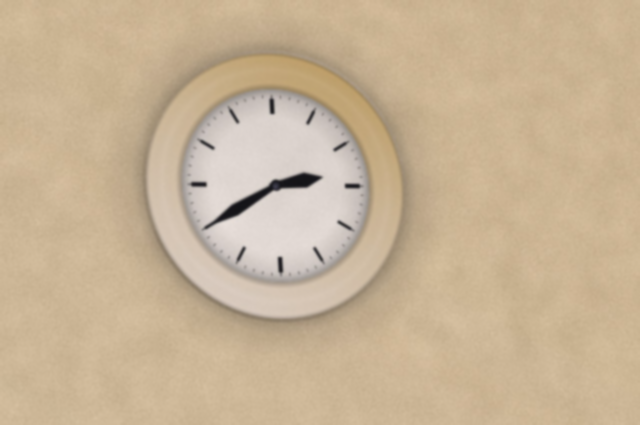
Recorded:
h=2 m=40
